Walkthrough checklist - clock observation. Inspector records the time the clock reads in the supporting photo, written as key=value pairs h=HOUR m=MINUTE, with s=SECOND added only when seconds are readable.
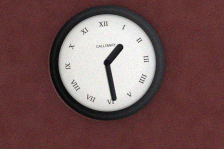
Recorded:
h=1 m=29
